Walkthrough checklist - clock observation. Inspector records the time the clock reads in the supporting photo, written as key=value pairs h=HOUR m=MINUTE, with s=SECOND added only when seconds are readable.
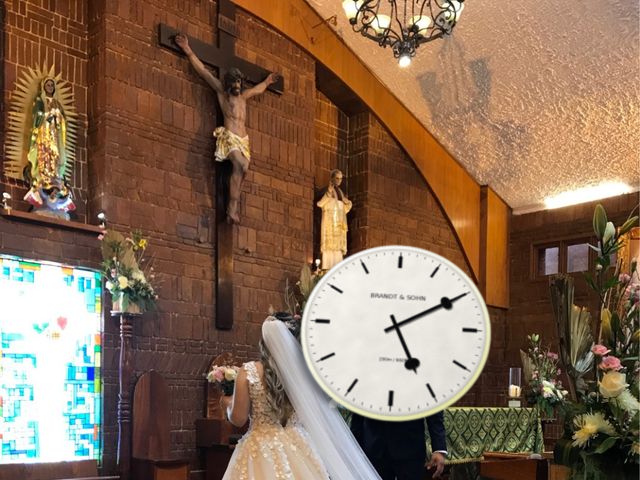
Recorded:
h=5 m=10
